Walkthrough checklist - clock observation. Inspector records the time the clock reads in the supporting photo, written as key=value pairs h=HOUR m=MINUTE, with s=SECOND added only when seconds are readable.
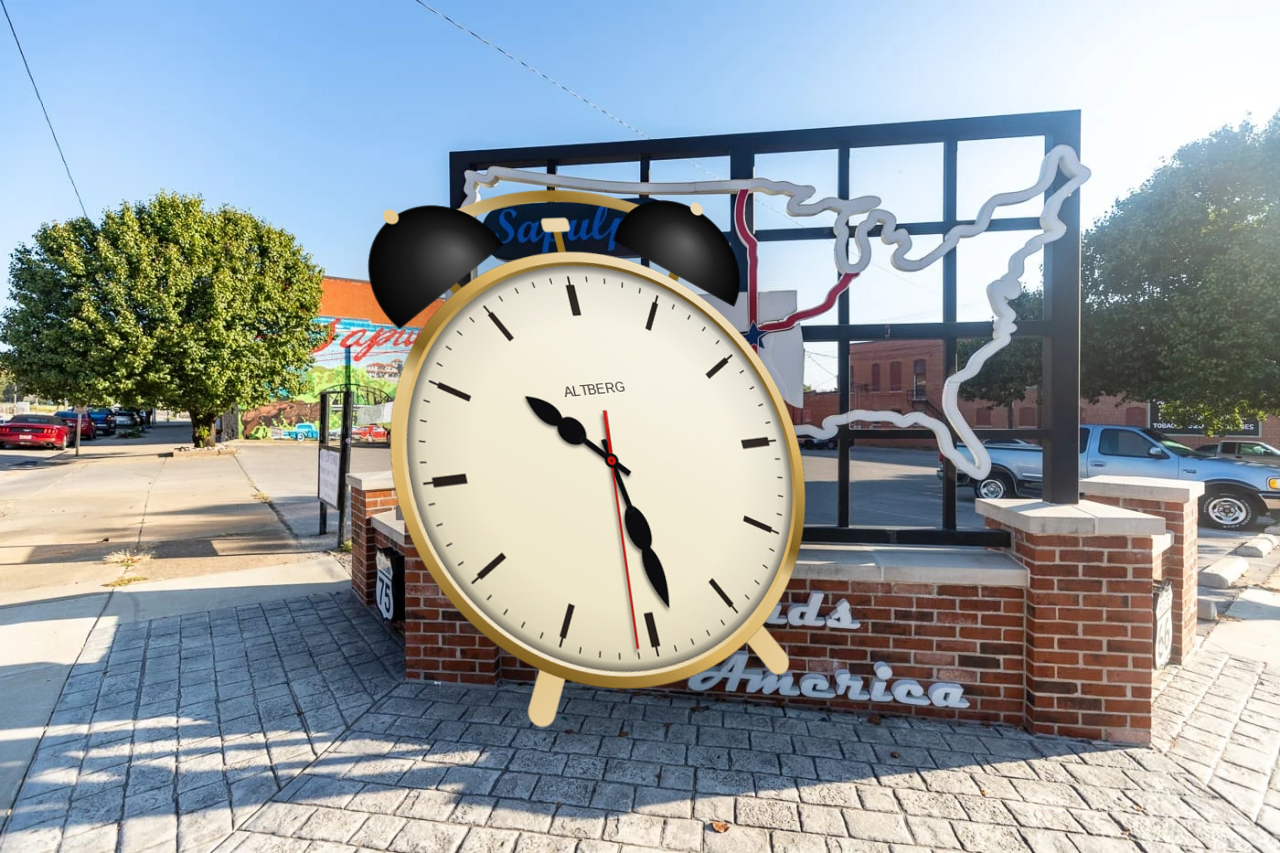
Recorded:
h=10 m=28 s=31
